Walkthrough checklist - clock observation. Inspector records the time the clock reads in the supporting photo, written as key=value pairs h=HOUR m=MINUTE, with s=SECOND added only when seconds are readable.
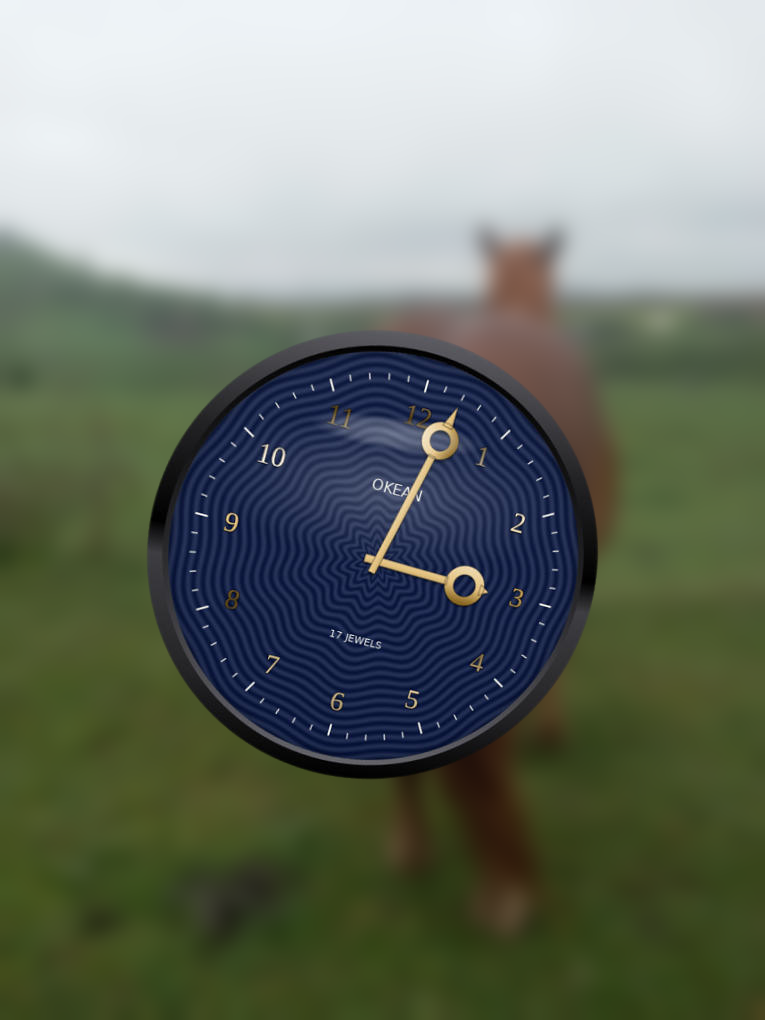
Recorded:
h=3 m=2
